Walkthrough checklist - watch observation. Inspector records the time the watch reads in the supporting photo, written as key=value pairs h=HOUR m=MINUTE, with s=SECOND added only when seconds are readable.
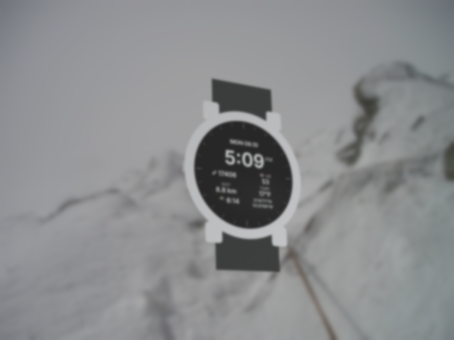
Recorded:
h=5 m=9
